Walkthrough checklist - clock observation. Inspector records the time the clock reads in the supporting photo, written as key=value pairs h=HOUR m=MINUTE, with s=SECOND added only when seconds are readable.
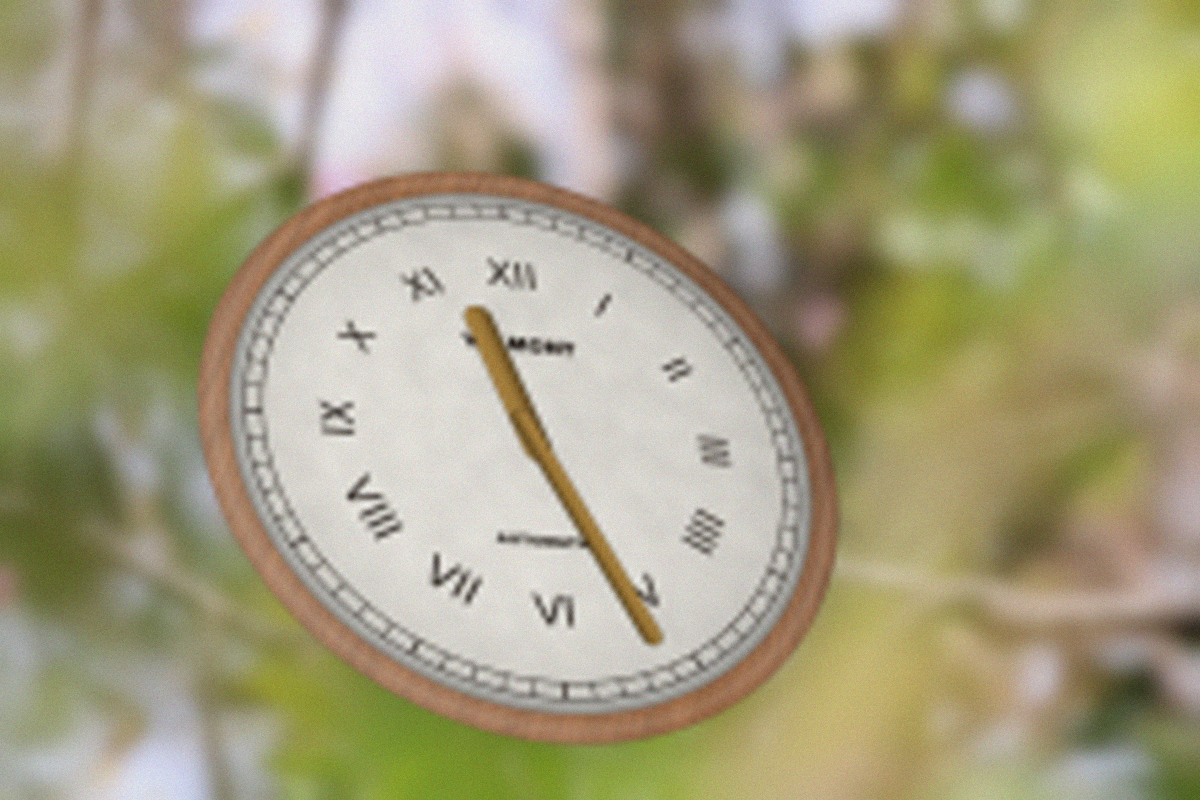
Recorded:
h=11 m=26
